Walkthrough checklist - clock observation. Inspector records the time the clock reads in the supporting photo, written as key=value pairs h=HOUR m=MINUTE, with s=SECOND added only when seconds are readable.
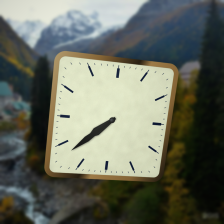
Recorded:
h=7 m=38
